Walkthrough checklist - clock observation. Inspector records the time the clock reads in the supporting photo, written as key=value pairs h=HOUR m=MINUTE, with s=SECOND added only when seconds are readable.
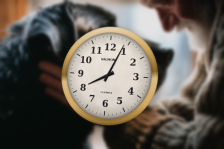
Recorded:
h=8 m=4
